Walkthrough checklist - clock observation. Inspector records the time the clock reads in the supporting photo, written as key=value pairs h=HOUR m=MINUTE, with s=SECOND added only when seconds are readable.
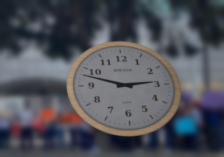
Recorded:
h=2 m=48
